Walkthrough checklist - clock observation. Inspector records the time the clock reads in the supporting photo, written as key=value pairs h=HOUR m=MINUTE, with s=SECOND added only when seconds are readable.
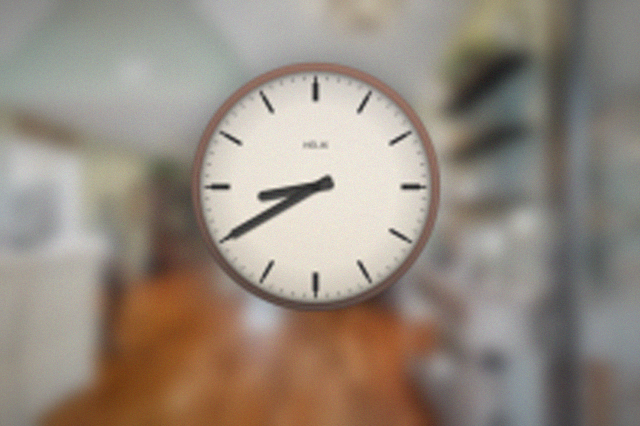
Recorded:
h=8 m=40
